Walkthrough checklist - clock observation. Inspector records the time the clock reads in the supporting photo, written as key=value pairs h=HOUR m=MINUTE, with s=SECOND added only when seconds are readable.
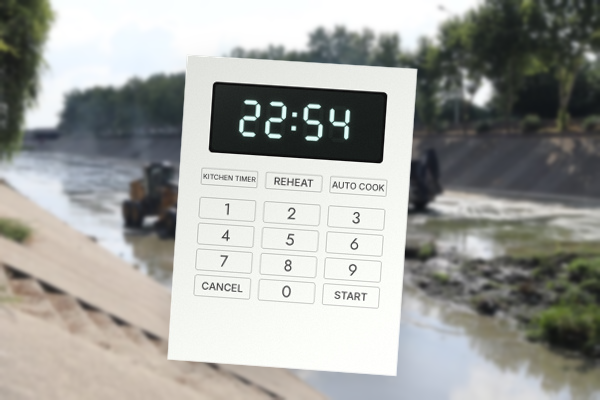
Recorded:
h=22 m=54
